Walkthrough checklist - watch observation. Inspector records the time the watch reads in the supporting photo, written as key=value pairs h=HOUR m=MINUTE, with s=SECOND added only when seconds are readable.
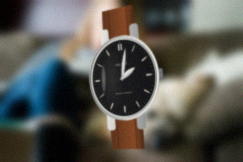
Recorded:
h=2 m=2
